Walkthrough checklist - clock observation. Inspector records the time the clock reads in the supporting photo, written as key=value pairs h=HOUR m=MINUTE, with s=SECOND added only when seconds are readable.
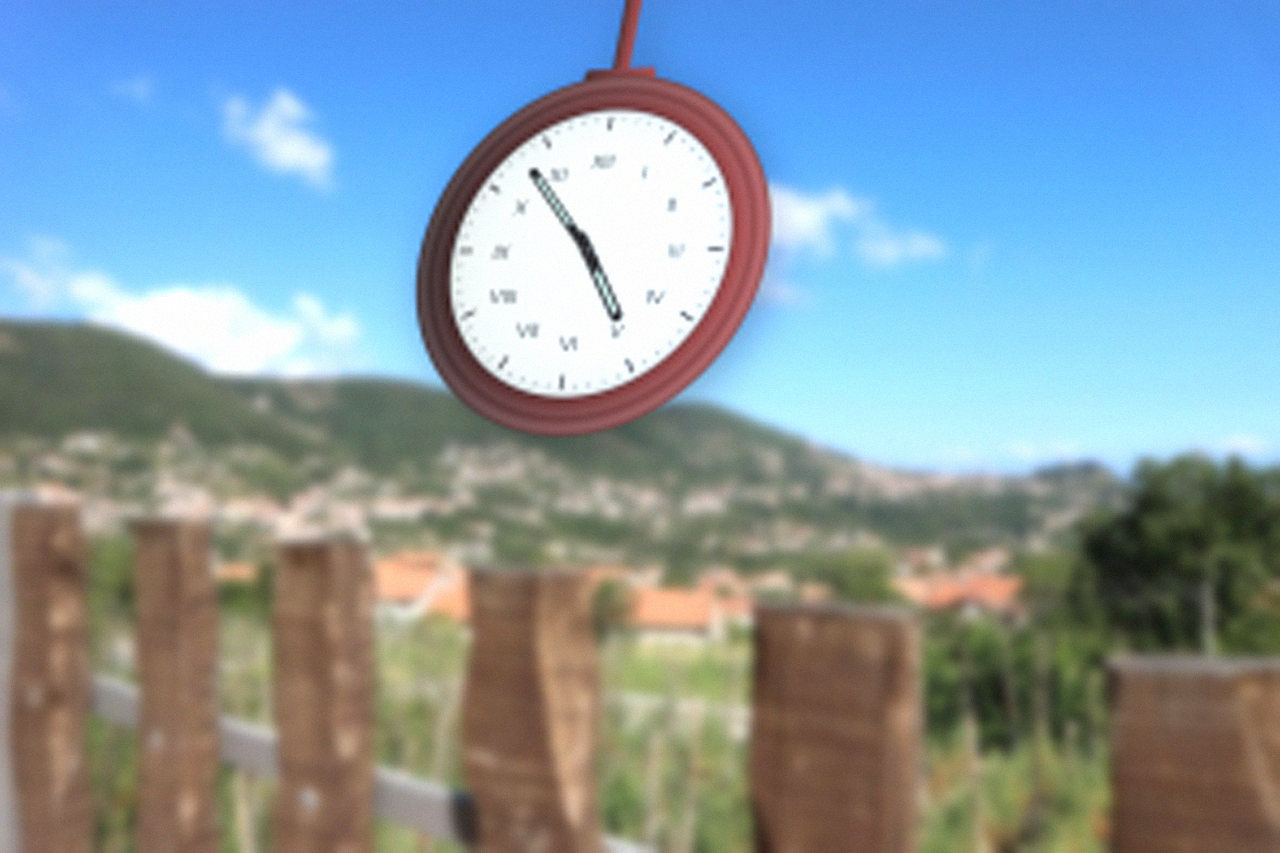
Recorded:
h=4 m=53
